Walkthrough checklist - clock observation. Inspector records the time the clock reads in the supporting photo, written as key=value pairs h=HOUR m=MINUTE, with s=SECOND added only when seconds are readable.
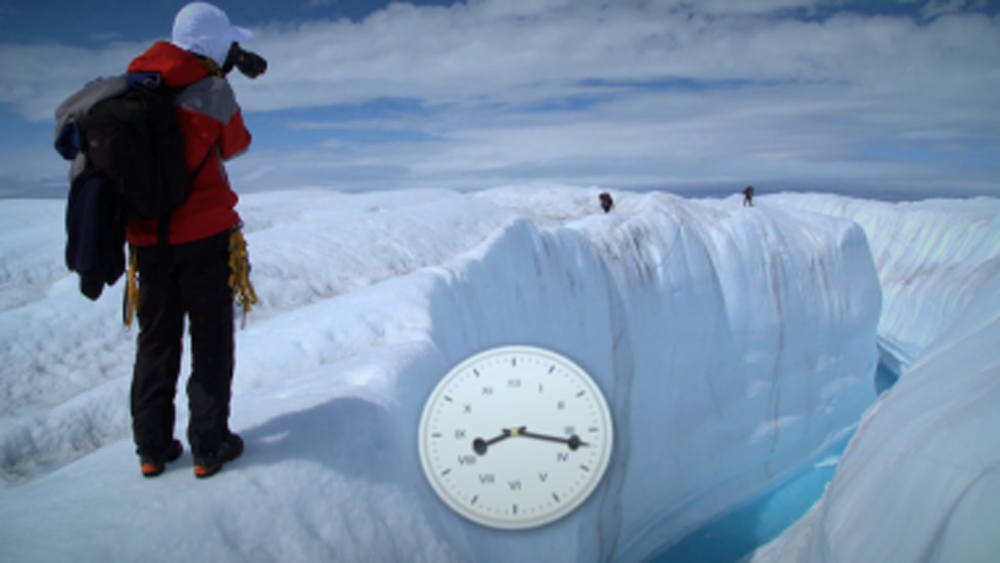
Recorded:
h=8 m=17
